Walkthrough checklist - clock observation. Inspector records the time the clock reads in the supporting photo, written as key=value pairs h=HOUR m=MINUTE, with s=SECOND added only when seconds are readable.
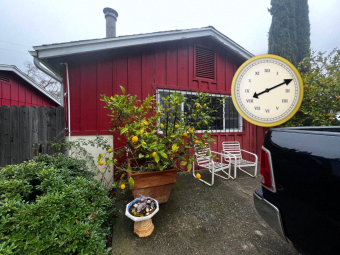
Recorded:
h=8 m=11
